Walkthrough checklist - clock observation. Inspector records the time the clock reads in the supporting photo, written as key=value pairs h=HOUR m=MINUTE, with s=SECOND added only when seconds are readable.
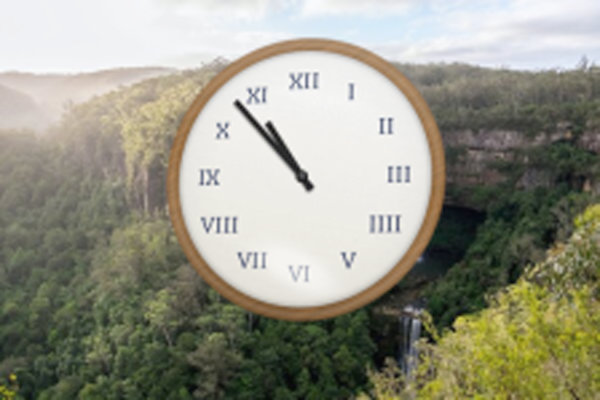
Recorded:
h=10 m=53
